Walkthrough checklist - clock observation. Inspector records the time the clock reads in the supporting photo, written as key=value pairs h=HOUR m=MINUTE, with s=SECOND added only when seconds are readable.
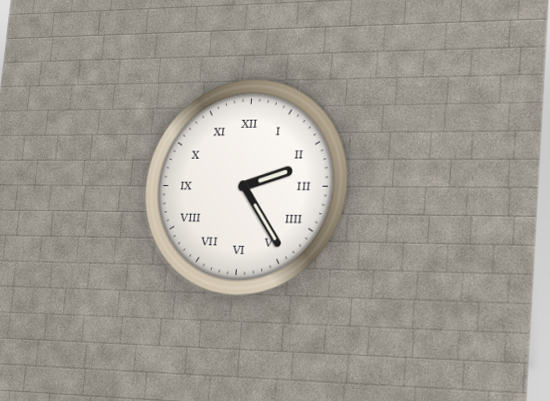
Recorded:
h=2 m=24
